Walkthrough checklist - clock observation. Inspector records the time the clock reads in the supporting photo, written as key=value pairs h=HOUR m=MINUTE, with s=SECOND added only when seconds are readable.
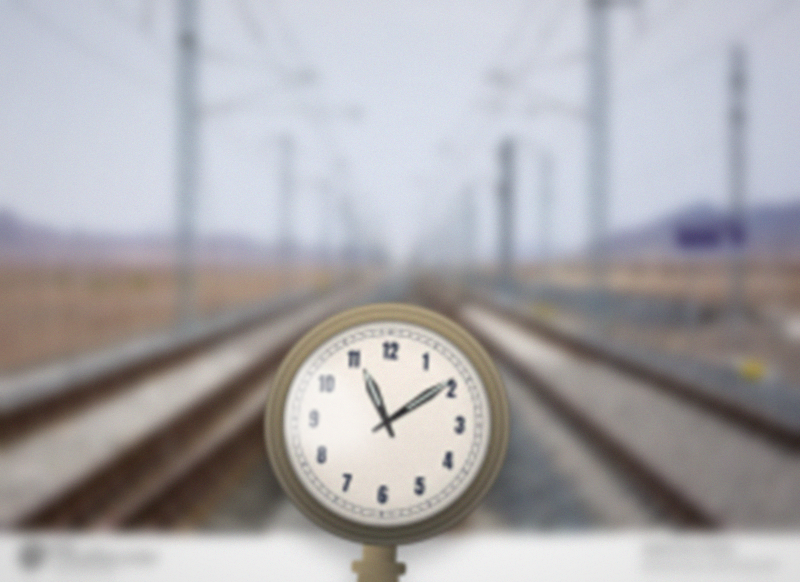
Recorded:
h=11 m=9
